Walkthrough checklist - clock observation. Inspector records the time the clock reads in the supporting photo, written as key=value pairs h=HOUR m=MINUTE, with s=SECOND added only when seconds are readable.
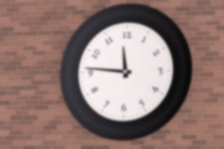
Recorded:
h=11 m=46
